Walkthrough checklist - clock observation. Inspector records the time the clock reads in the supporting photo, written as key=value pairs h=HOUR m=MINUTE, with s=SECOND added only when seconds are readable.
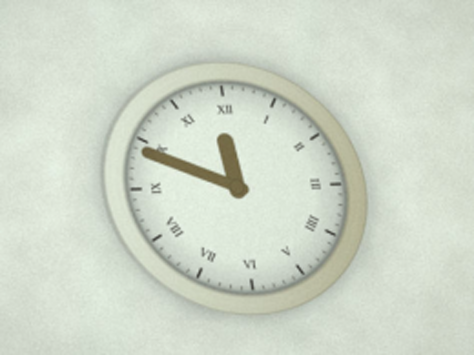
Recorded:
h=11 m=49
